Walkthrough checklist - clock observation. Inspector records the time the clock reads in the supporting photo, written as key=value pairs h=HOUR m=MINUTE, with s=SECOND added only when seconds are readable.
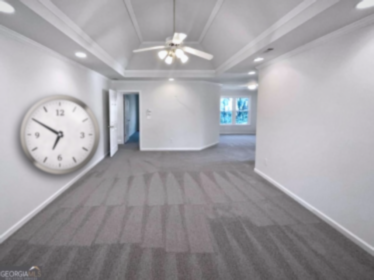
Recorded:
h=6 m=50
